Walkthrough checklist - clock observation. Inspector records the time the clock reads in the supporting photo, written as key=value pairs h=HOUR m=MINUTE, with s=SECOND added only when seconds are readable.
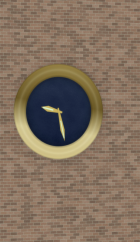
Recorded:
h=9 m=28
